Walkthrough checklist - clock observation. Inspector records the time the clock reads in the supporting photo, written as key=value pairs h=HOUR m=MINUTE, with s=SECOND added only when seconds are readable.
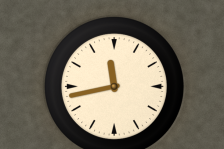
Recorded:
h=11 m=43
